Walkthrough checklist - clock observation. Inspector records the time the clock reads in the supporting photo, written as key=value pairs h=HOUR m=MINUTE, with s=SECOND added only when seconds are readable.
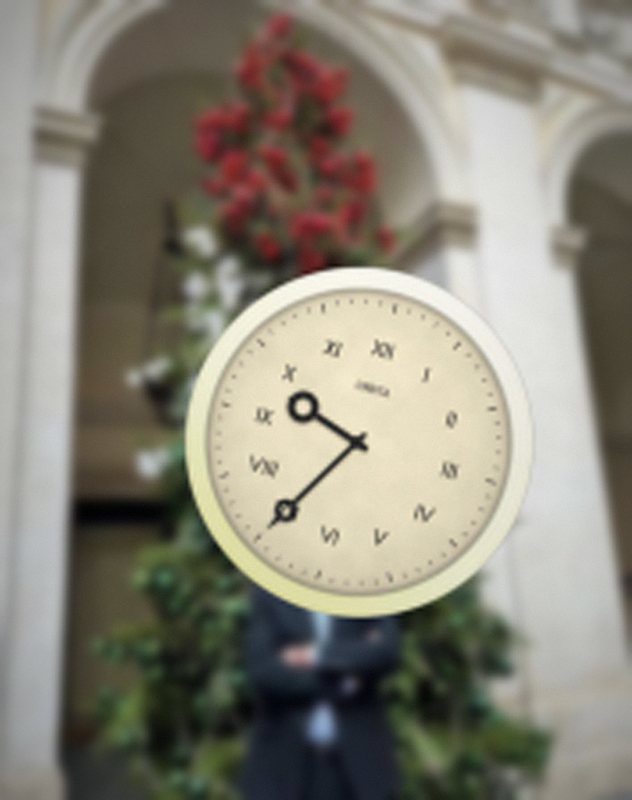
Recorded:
h=9 m=35
